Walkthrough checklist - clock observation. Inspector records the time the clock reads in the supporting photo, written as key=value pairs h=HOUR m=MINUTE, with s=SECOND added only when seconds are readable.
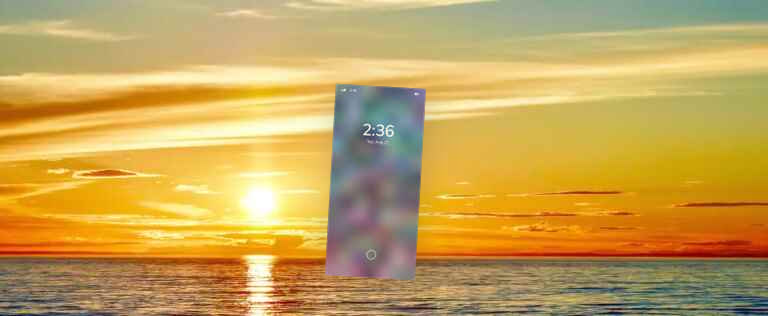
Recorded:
h=2 m=36
